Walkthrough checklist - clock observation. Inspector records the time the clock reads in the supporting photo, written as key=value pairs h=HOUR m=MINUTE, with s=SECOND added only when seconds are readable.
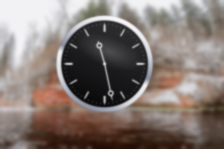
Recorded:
h=11 m=28
